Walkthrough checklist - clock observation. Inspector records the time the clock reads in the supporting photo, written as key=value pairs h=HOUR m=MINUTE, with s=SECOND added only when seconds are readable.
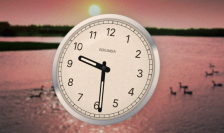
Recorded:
h=9 m=29
